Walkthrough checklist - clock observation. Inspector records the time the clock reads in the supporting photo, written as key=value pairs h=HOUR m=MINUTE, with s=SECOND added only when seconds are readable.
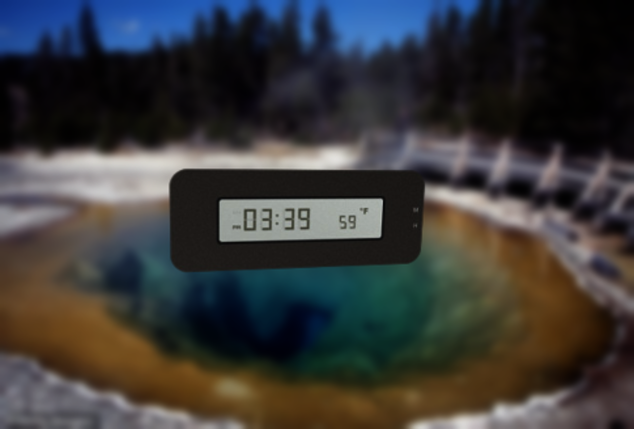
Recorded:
h=3 m=39
